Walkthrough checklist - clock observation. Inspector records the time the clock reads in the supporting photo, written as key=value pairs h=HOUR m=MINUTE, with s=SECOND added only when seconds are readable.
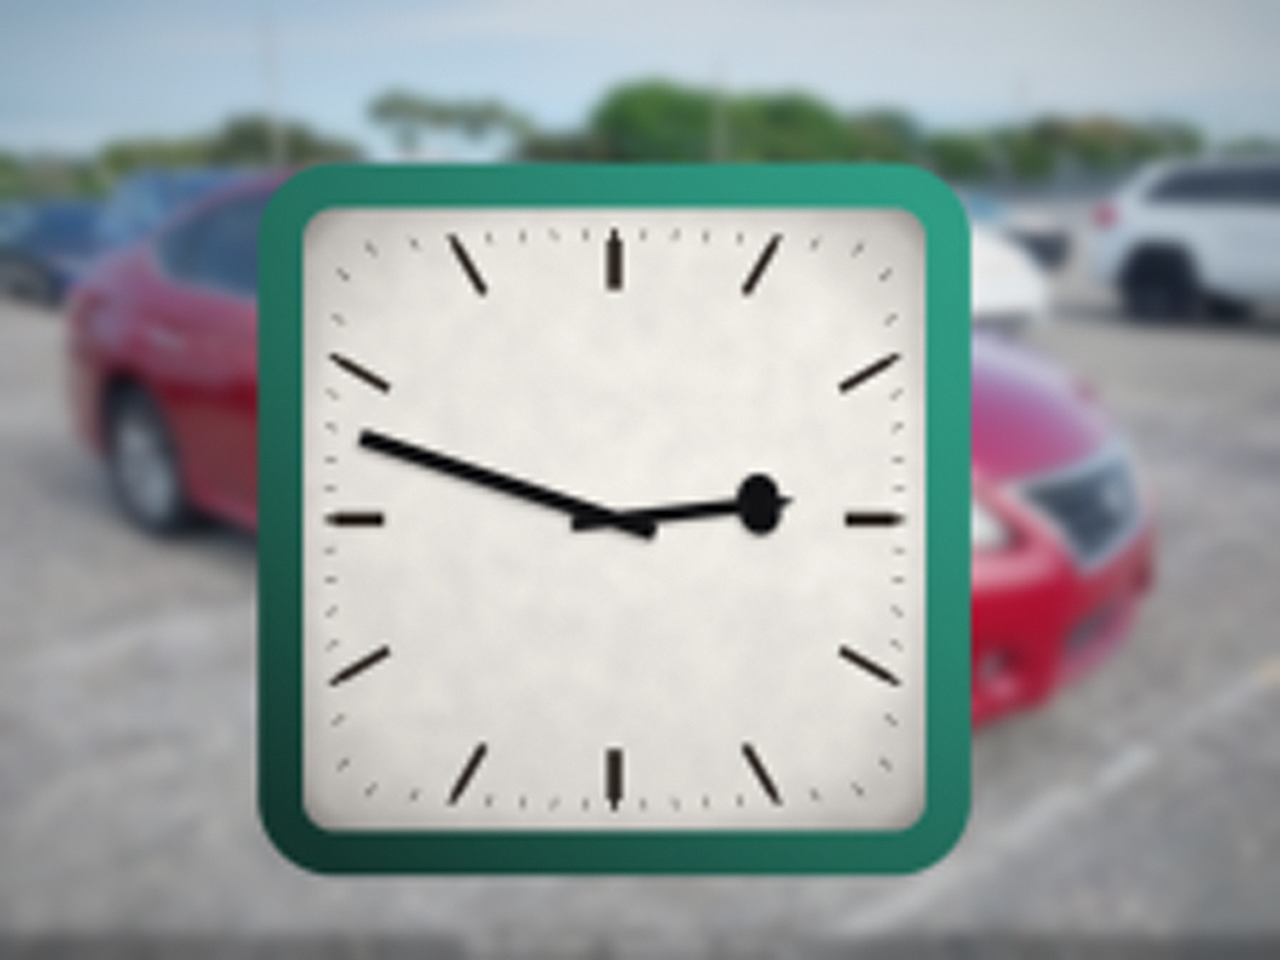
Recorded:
h=2 m=48
